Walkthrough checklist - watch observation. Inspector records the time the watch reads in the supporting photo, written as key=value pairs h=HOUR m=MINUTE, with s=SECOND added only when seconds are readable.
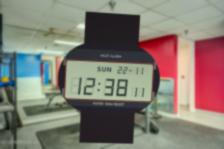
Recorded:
h=12 m=38
